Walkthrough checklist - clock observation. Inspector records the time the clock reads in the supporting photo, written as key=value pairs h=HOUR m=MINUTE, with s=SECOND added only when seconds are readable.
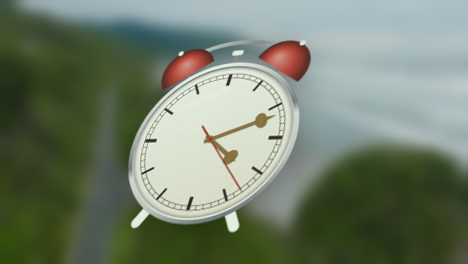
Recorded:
h=4 m=11 s=23
